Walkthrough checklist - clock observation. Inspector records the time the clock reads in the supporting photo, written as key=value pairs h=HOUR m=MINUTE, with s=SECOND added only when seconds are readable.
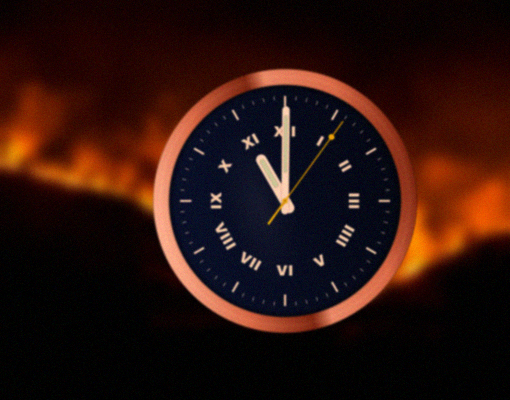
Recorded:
h=11 m=0 s=6
